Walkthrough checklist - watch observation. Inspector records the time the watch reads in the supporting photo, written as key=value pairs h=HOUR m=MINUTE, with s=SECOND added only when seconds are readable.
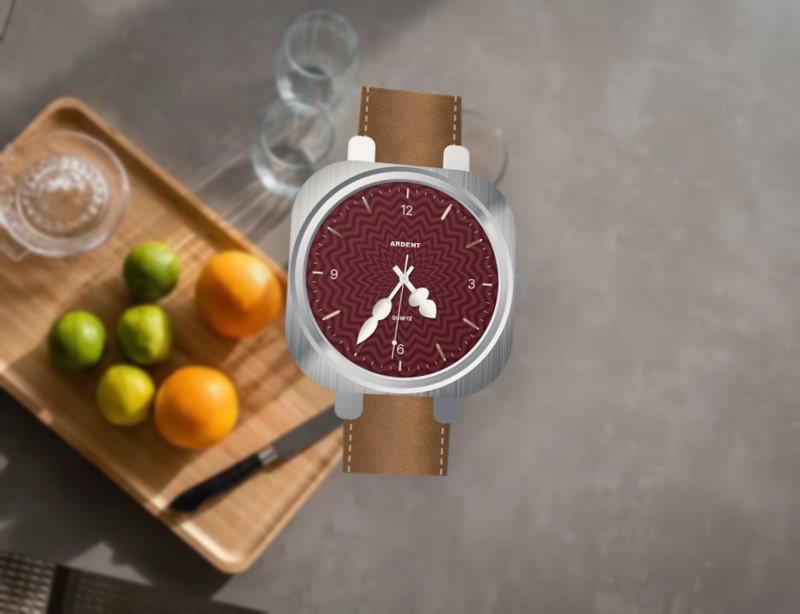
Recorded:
h=4 m=35 s=31
